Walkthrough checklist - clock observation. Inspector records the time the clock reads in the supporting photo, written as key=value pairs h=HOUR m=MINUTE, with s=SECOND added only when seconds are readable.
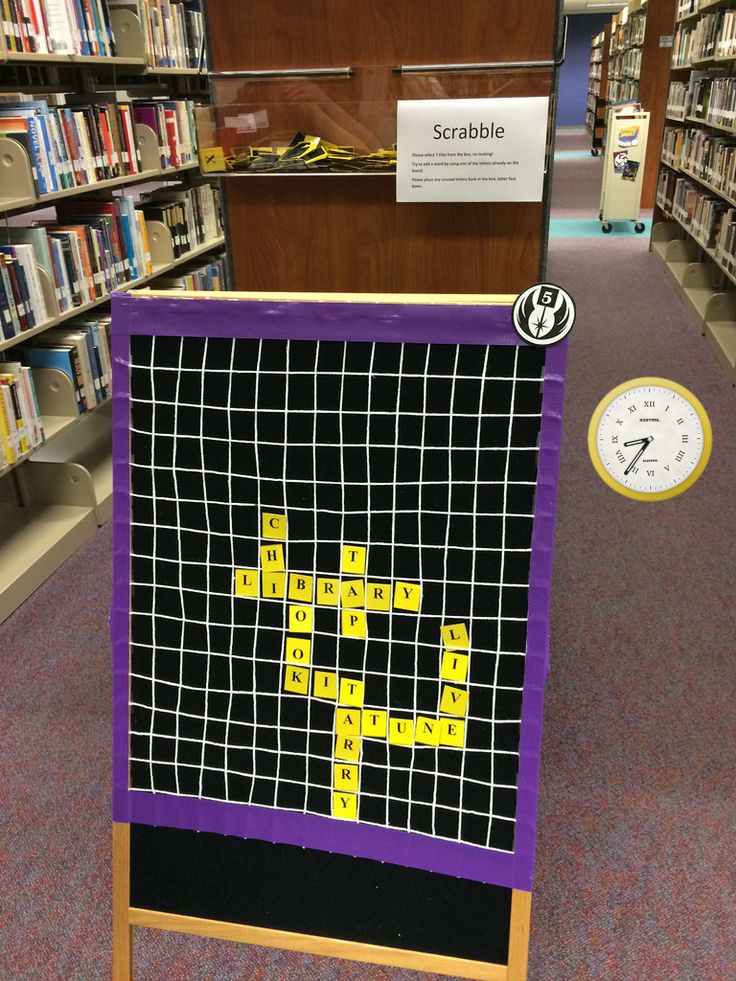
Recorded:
h=8 m=36
